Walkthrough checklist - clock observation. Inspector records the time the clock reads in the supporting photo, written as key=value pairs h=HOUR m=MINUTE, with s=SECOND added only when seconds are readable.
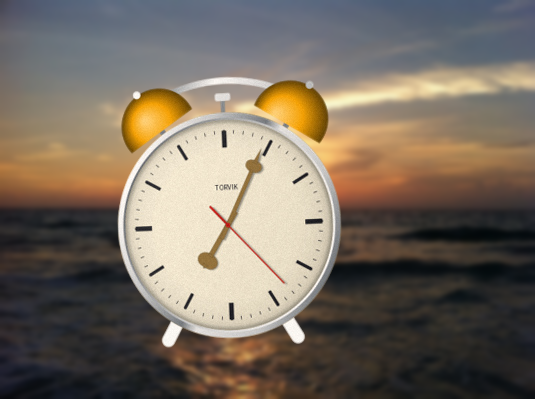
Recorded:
h=7 m=4 s=23
